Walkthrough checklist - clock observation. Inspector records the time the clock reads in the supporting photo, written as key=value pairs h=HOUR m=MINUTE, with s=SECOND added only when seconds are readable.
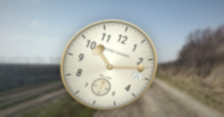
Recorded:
h=10 m=12
